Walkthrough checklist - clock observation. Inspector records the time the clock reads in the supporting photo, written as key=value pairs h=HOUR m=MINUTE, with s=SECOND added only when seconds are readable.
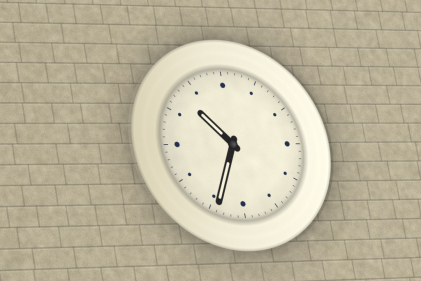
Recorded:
h=10 m=34
